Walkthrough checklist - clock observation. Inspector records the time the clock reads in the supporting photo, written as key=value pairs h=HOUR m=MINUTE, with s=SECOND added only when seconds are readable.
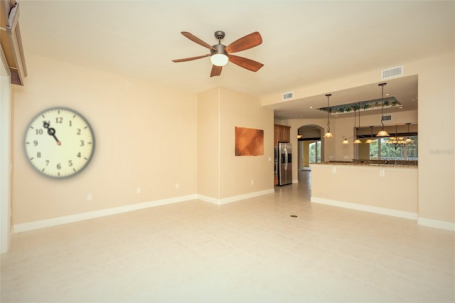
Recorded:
h=10 m=54
